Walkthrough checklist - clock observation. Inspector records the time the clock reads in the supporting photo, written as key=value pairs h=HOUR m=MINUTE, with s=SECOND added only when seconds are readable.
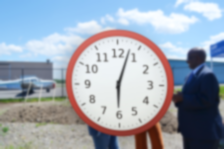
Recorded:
h=6 m=3
